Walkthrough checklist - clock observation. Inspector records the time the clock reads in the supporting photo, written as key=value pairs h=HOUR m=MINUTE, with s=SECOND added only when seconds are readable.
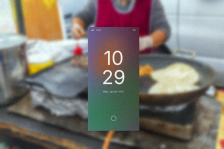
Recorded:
h=10 m=29
